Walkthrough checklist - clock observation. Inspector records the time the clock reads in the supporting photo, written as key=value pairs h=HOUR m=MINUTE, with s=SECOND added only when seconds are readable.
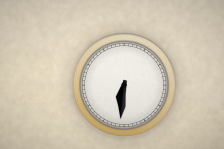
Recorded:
h=6 m=31
